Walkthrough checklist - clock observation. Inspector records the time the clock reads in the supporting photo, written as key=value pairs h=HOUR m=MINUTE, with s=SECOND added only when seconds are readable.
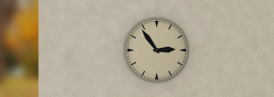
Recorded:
h=2 m=54
